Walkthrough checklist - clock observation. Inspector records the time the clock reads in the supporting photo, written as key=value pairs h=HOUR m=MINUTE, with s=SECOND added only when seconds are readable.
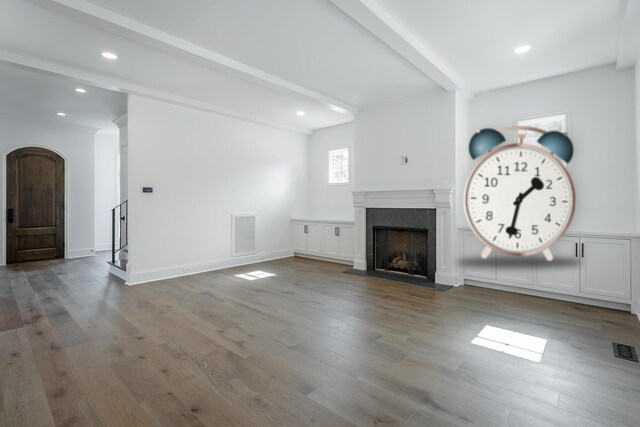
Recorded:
h=1 m=32
